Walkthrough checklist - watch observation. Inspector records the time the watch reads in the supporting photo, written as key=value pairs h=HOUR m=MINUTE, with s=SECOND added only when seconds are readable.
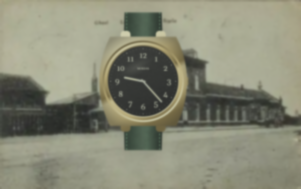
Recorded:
h=9 m=23
